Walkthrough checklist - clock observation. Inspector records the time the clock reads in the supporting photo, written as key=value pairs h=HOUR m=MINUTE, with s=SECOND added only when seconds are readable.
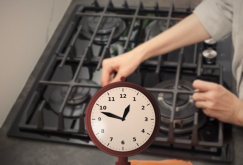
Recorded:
h=12 m=48
